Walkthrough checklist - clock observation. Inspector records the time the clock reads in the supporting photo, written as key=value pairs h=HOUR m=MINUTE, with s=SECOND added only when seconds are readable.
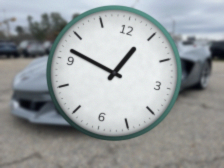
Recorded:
h=12 m=47
